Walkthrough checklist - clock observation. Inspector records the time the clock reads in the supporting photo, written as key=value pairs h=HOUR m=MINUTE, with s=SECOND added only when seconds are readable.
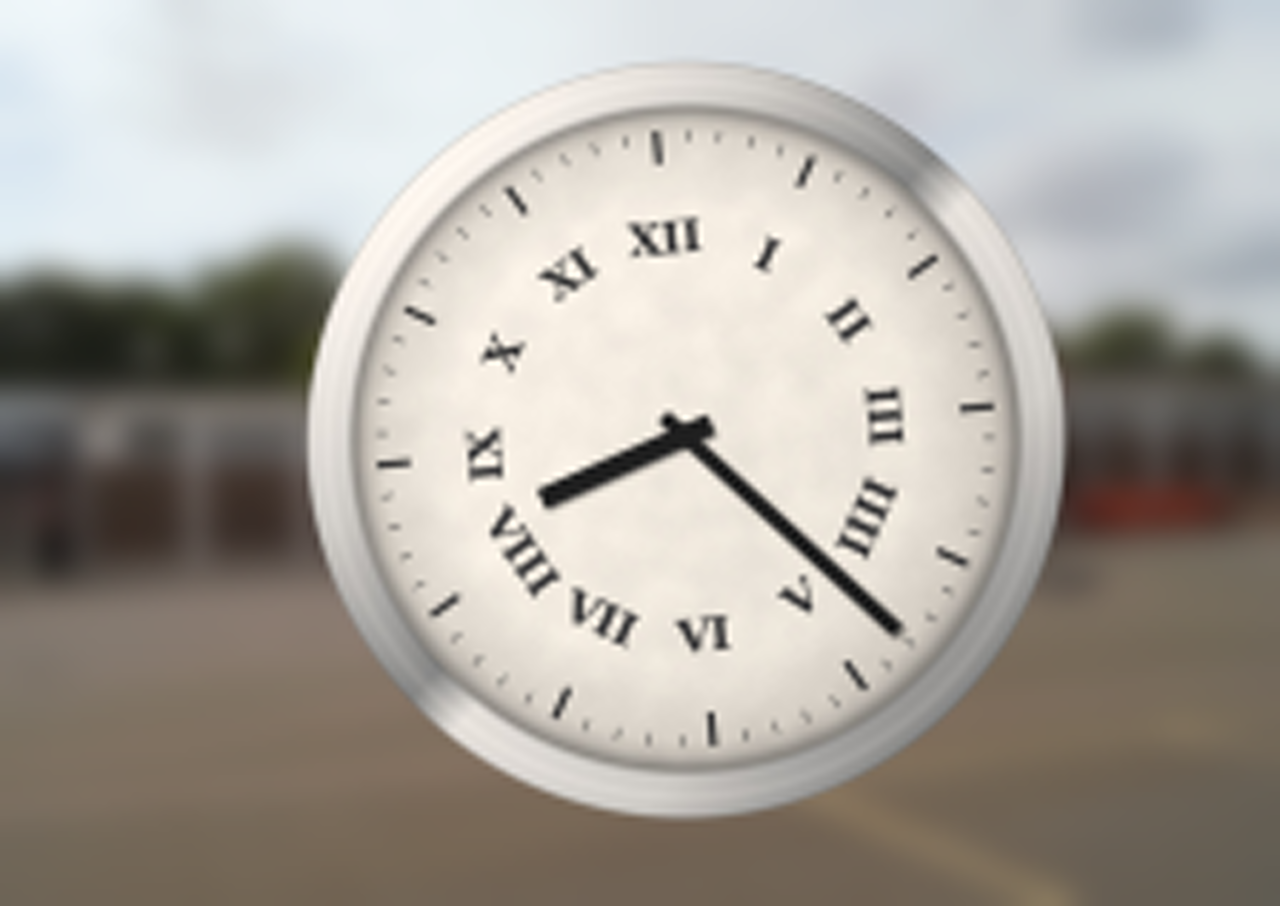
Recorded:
h=8 m=23
